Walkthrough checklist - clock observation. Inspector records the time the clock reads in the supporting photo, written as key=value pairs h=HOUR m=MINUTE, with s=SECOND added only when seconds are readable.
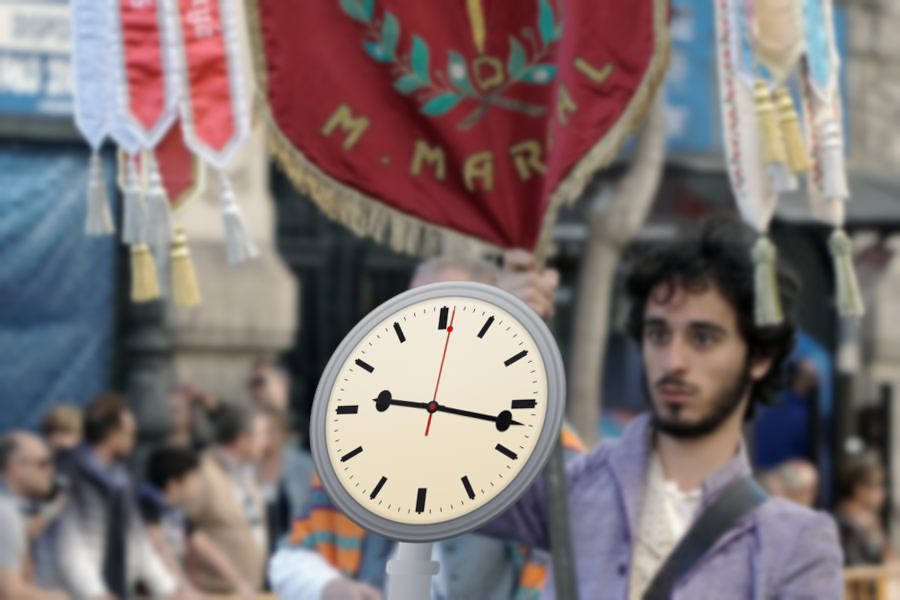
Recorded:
h=9 m=17 s=1
